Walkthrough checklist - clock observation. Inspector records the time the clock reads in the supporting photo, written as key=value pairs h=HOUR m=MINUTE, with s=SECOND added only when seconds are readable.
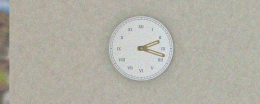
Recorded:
h=2 m=18
